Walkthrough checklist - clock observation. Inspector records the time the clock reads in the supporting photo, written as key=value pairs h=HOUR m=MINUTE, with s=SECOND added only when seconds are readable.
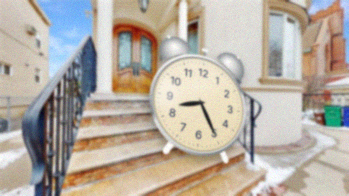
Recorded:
h=8 m=25
